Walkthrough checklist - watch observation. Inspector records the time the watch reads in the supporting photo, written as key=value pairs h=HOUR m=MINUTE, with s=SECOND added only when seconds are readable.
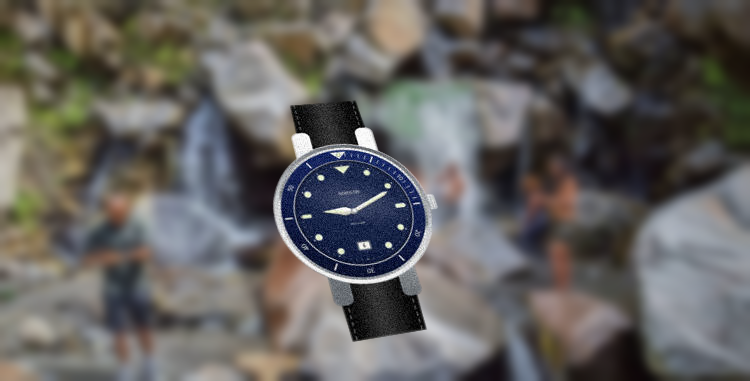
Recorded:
h=9 m=11
